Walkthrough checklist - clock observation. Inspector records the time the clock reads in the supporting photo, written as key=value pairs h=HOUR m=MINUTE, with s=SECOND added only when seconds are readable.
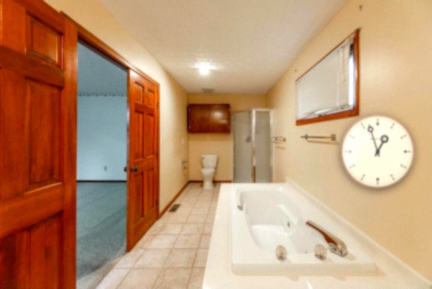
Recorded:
h=12 m=57
